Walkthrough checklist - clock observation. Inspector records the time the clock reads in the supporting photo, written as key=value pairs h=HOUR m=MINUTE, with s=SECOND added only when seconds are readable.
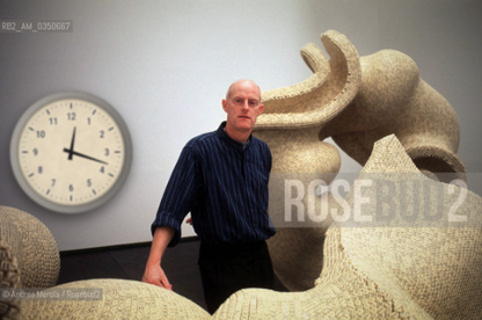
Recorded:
h=12 m=18
